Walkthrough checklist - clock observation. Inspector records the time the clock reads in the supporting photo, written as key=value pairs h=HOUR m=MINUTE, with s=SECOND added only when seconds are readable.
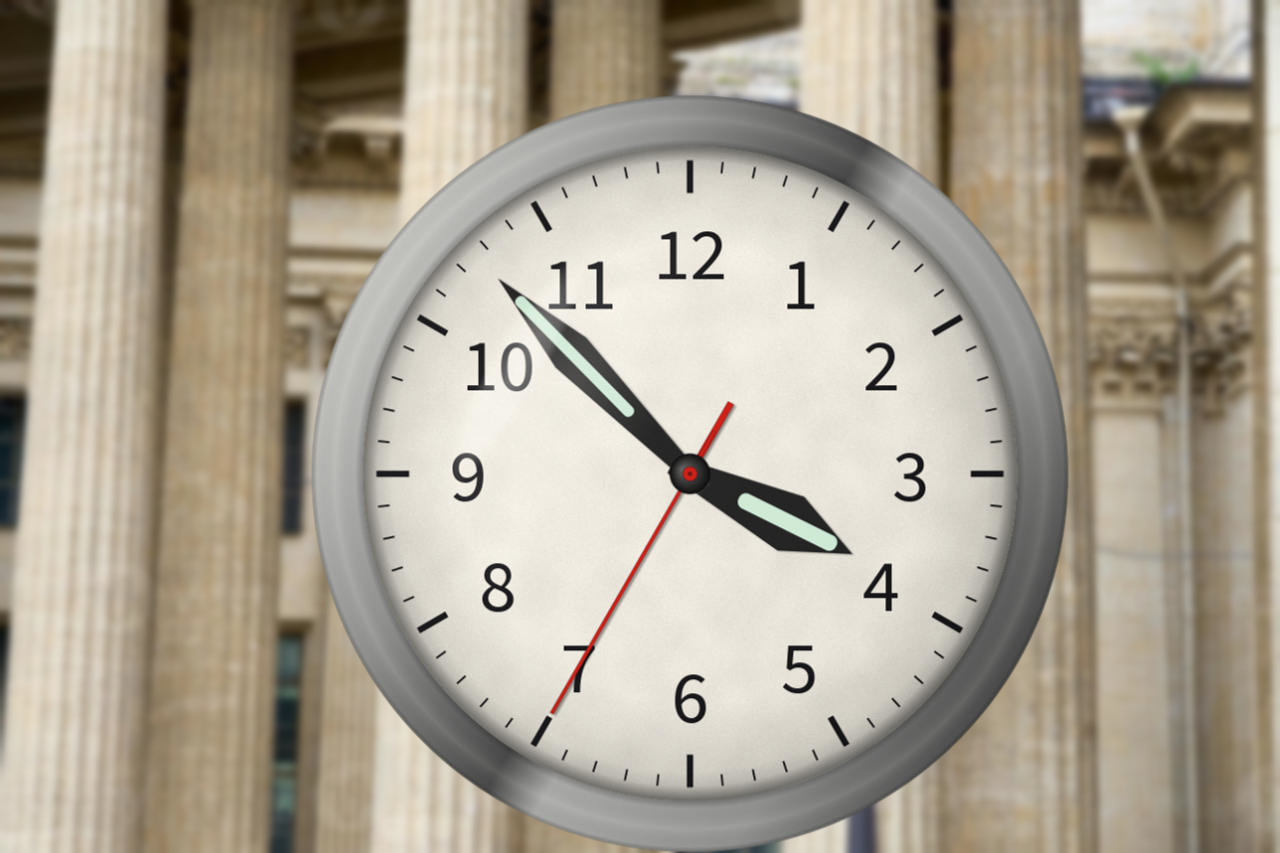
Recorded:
h=3 m=52 s=35
